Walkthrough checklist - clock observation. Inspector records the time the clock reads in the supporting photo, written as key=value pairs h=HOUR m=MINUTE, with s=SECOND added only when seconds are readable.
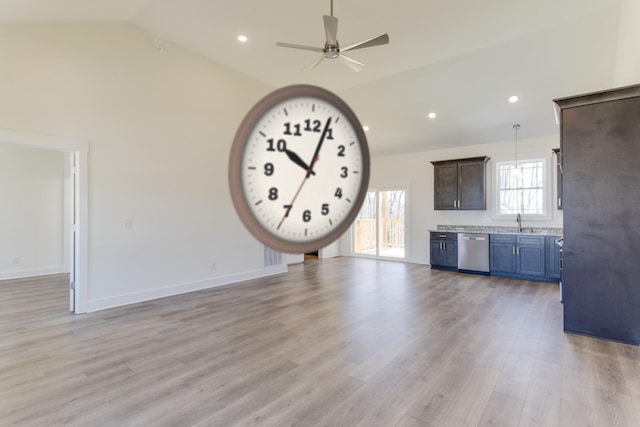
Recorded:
h=10 m=3 s=35
